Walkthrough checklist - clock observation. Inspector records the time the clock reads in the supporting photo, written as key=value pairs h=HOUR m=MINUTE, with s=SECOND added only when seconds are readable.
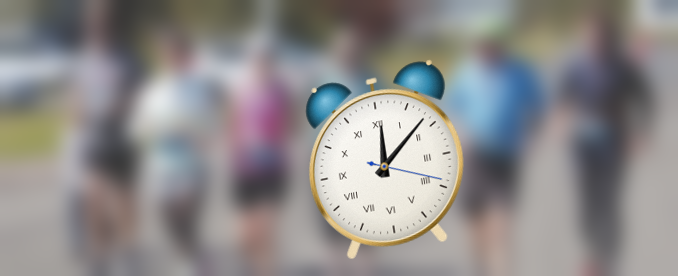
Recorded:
h=12 m=8 s=19
